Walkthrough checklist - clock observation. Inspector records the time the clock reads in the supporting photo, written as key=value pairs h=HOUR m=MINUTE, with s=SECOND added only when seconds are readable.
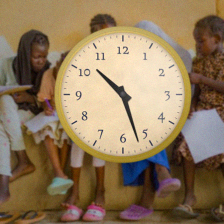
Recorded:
h=10 m=27
